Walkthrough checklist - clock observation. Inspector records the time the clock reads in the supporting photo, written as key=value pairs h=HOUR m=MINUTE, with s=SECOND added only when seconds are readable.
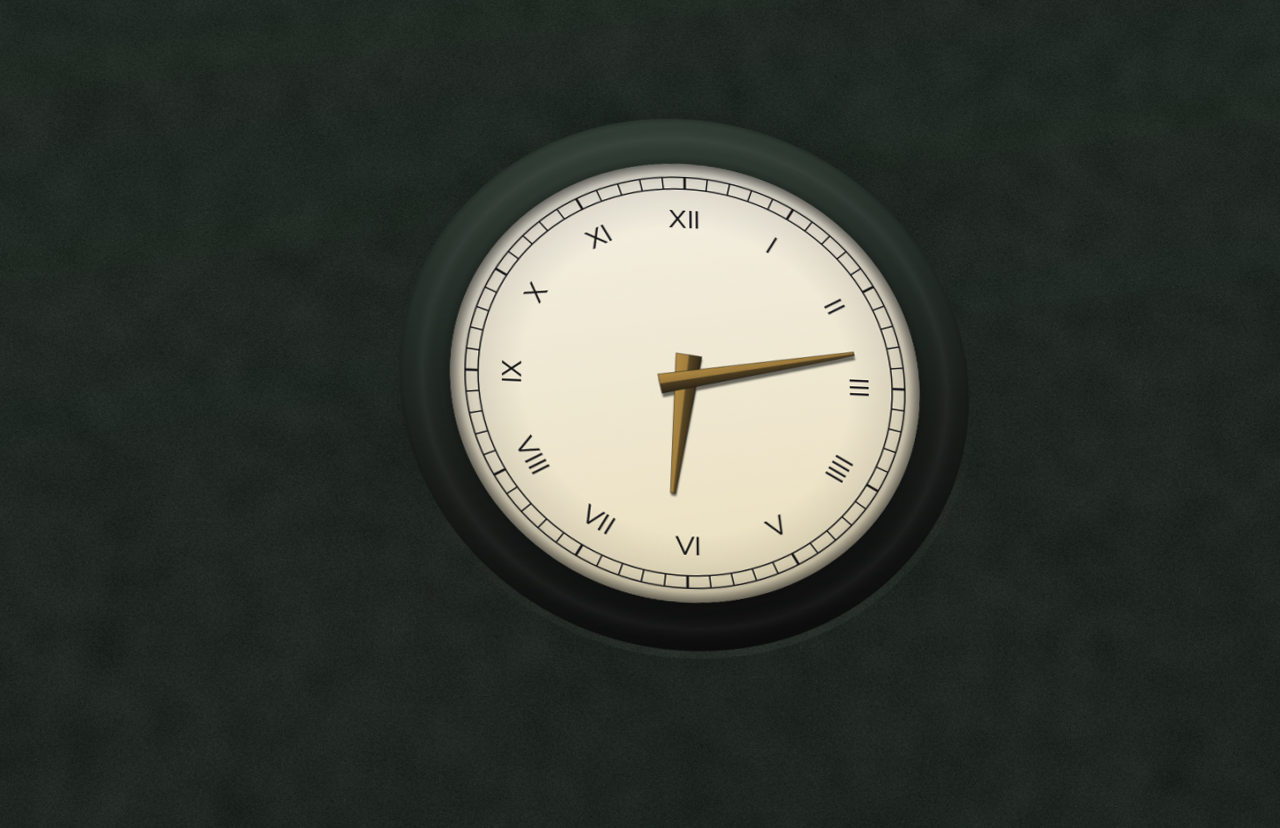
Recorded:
h=6 m=13
